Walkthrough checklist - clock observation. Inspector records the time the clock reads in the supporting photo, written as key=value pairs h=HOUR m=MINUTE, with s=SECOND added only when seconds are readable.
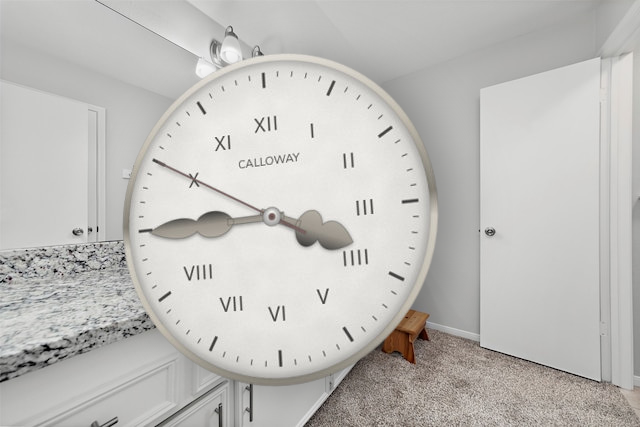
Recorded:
h=3 m=44 s=50
